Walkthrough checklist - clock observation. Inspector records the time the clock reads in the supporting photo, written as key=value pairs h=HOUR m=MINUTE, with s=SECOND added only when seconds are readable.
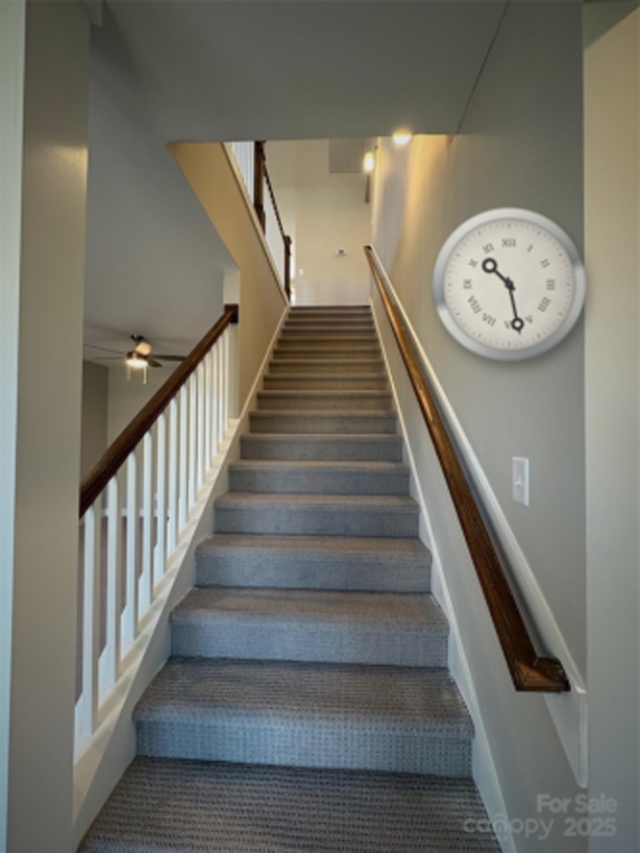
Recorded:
h=10 m=28
